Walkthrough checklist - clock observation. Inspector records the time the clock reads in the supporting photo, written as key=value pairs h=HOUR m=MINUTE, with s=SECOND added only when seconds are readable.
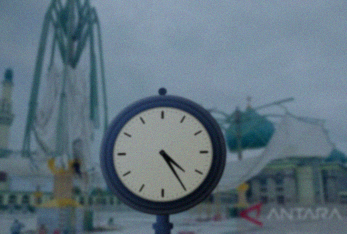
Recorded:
h=4 m=25
